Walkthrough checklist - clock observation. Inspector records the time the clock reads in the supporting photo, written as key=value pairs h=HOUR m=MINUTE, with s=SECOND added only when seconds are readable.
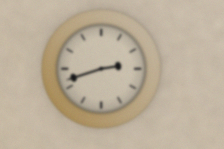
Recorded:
h=2 m=42
